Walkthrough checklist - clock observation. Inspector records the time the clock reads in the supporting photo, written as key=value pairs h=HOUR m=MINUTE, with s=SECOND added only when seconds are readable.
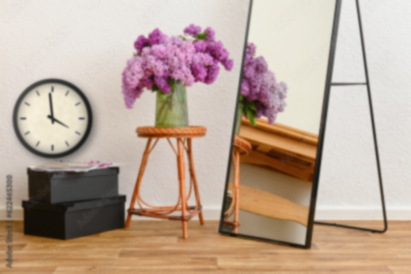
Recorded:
h=3 m=59
